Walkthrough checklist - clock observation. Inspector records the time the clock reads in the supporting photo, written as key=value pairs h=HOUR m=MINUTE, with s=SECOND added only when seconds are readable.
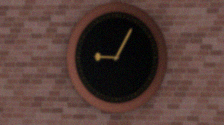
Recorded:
h=9 m=5
